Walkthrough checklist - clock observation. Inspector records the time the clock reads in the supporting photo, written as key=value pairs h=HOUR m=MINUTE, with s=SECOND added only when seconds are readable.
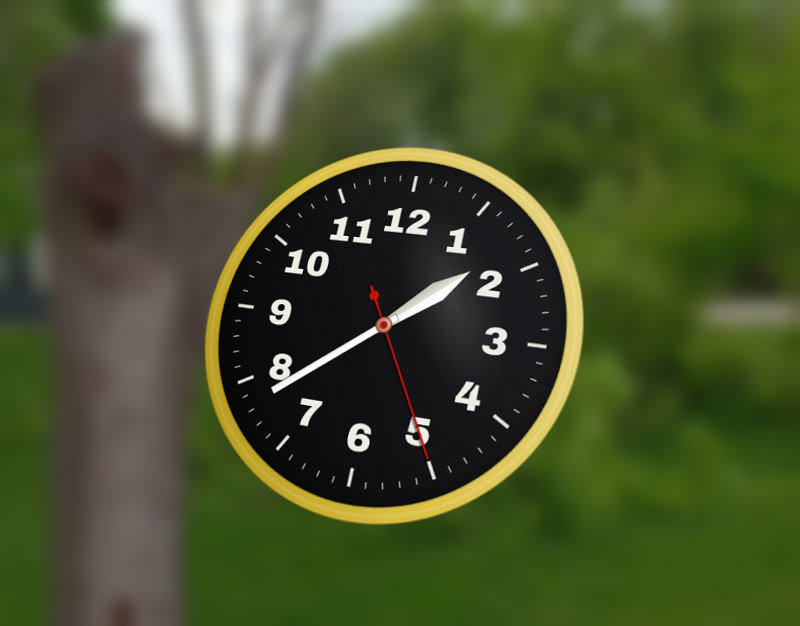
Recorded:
h=1 m=38 s=25
